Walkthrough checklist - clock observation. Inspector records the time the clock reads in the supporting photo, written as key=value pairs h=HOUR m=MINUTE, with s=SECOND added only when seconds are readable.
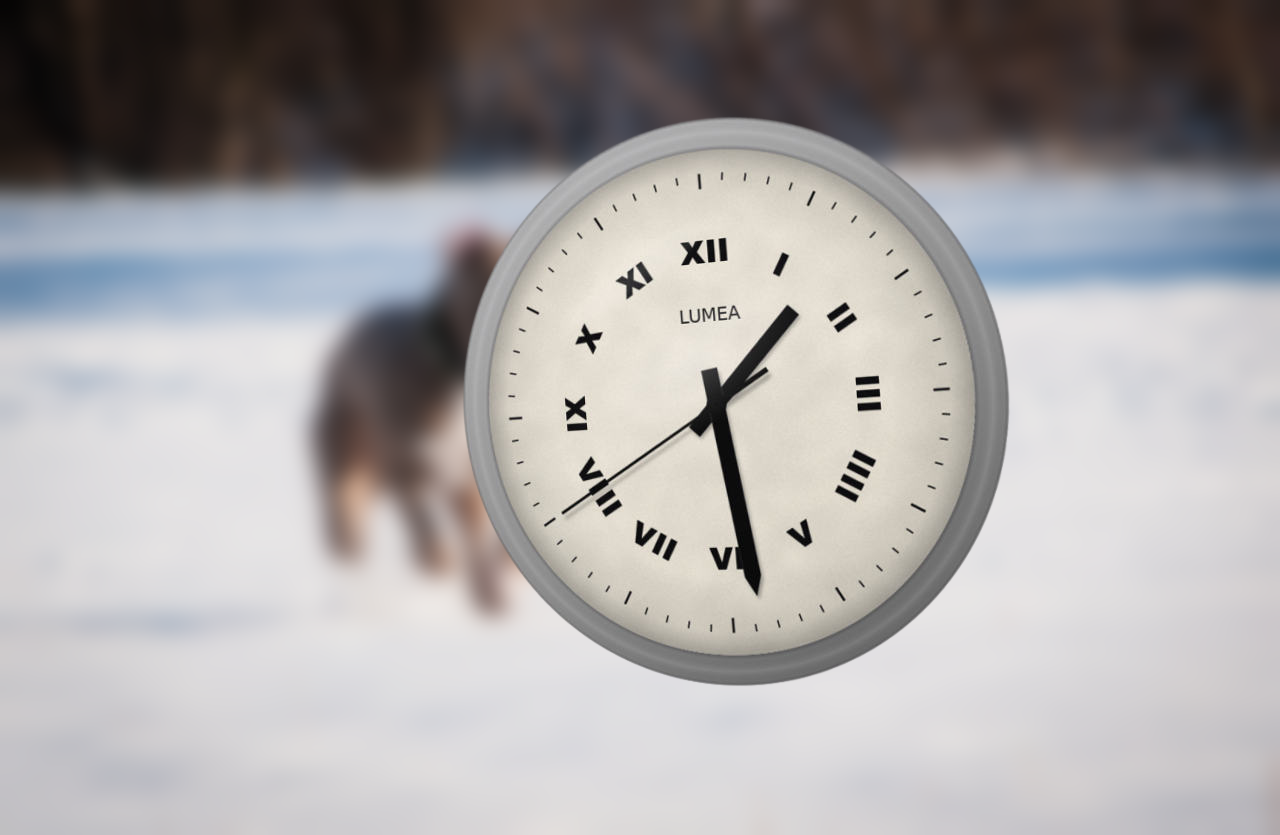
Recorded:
h=1 m=28 s=40
